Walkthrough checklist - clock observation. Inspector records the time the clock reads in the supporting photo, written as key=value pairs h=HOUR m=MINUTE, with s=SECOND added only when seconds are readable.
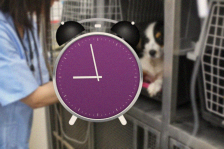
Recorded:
h=8 m=58
